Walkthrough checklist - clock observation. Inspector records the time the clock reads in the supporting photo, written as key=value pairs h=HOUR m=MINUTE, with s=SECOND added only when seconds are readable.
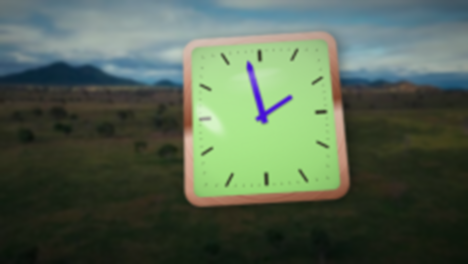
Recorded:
h=1 m=58
